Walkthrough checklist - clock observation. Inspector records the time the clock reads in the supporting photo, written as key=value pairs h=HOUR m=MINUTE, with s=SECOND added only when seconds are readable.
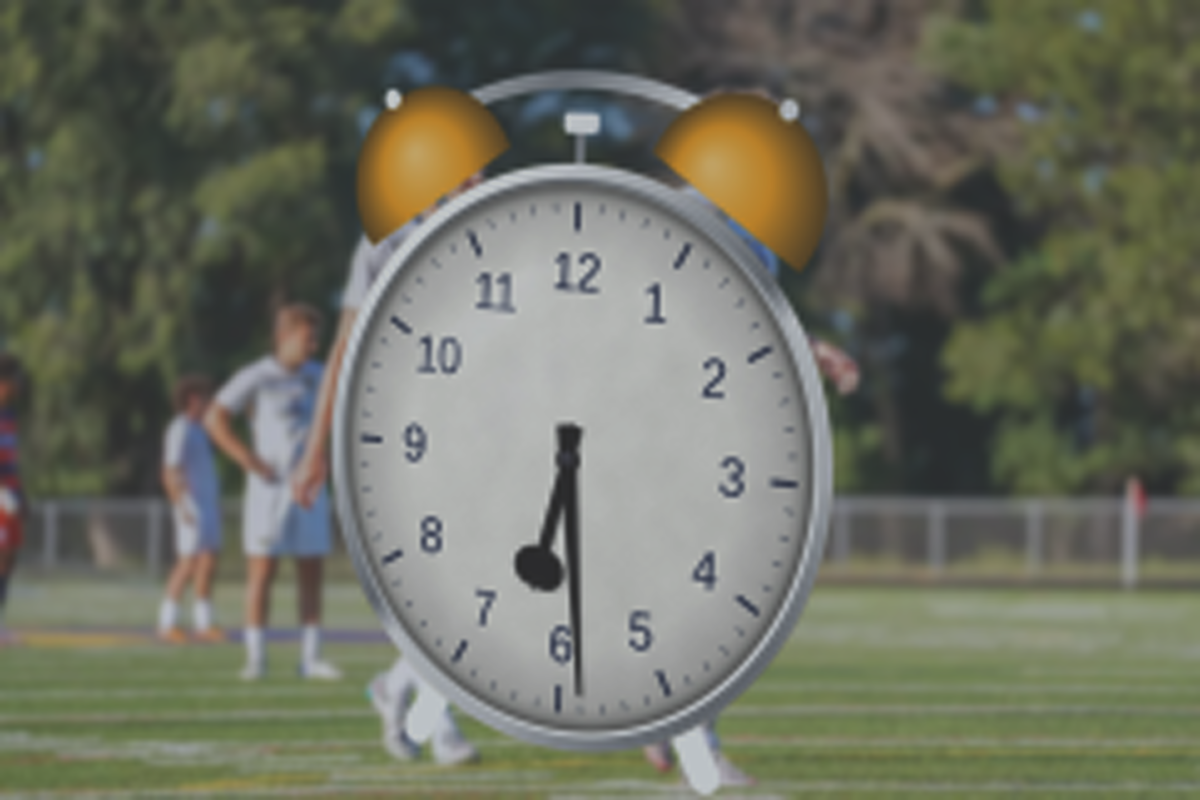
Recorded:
h=6 m=29
